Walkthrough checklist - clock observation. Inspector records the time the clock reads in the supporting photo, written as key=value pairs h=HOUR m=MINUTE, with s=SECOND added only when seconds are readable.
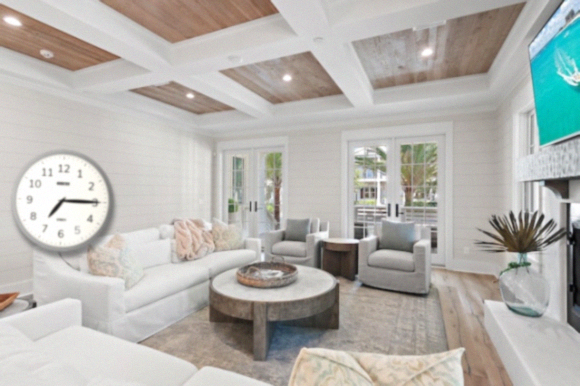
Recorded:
h=7 m=15
